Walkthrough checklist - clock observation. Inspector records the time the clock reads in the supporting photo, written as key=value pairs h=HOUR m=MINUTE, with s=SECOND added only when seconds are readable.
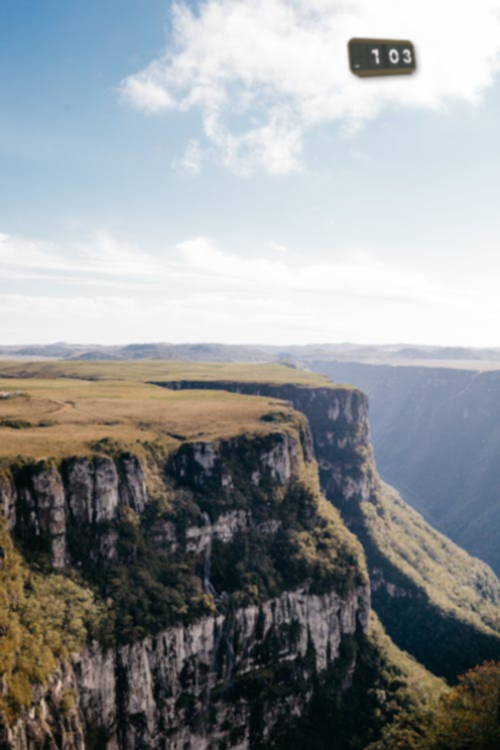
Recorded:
h=1 m=3
